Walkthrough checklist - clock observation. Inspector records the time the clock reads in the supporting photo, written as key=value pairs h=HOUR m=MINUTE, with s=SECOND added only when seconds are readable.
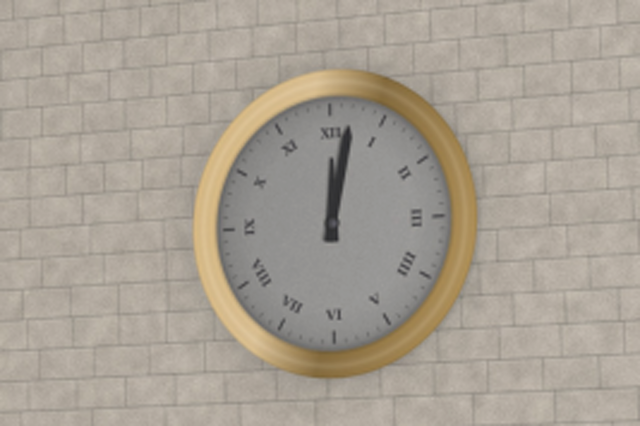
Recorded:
h=12 m=2
